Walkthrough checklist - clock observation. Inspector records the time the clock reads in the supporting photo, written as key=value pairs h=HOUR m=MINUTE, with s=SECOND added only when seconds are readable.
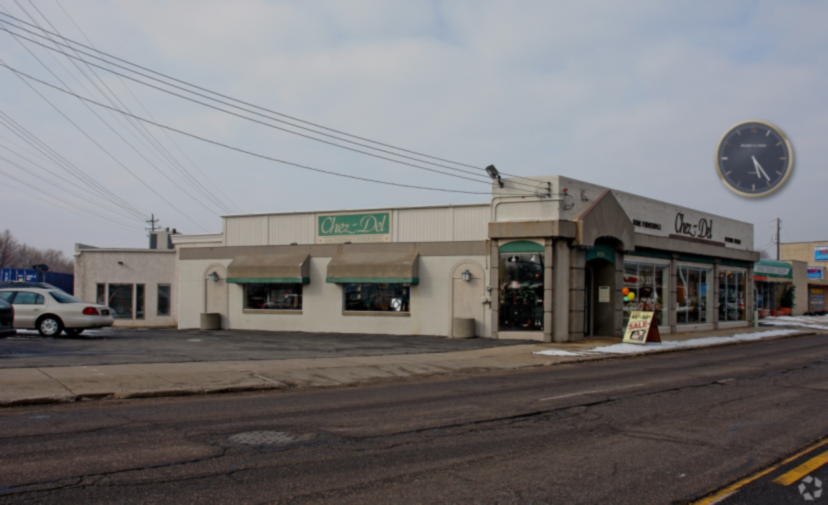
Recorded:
h=5 m=24
